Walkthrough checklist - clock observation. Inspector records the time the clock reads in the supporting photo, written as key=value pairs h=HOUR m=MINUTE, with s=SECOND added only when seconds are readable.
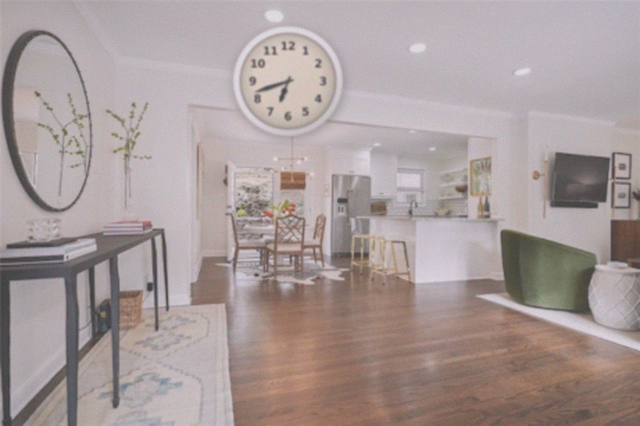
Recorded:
h=6 m=42
